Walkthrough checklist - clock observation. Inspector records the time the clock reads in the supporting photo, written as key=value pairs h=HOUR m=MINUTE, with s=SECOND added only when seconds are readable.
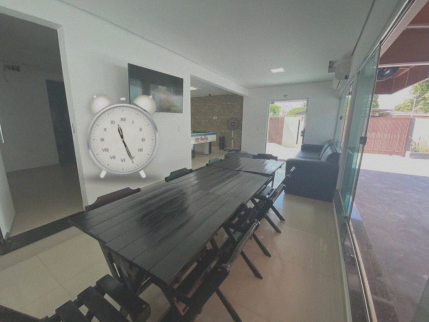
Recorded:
h=11 m=26
